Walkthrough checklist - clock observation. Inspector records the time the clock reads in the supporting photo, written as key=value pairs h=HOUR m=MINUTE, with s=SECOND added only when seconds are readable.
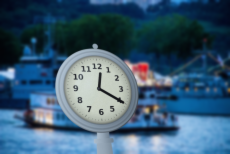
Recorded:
h=12 m=20
